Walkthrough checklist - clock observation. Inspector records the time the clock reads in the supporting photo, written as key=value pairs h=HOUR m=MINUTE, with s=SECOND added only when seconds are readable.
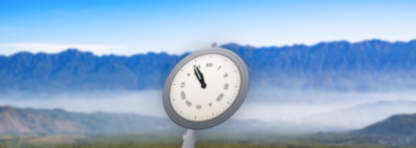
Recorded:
h=10 m=54
